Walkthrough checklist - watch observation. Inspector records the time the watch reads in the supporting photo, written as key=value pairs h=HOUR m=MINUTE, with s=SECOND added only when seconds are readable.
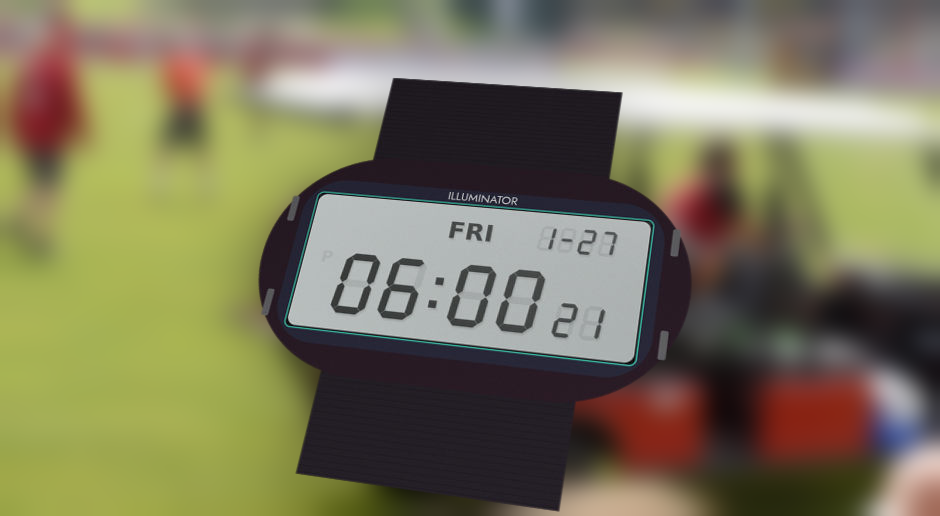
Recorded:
h=6 m=0 s=21
